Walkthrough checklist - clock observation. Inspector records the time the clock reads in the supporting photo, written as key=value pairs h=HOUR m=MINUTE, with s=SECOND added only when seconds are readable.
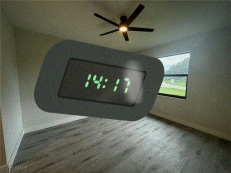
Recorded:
h=14 m=17
